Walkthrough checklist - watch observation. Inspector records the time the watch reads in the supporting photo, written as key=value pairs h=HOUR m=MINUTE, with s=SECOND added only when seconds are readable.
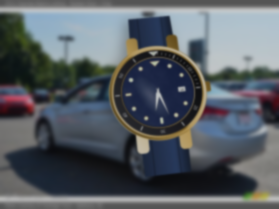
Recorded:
h=6 m=27
